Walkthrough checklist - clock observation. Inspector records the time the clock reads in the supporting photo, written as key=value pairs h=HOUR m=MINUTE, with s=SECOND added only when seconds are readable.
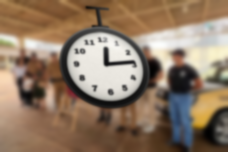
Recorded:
h=12 m=14
